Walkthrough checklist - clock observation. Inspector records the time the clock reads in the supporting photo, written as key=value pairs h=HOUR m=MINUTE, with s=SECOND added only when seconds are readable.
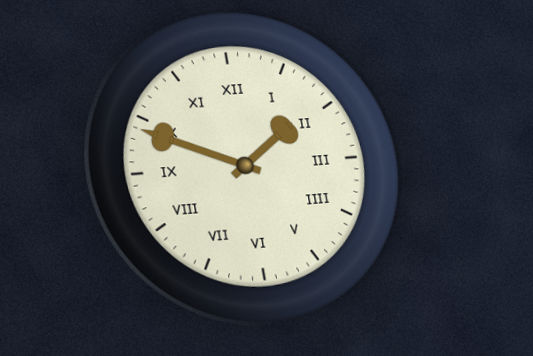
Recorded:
h=1 m=49
